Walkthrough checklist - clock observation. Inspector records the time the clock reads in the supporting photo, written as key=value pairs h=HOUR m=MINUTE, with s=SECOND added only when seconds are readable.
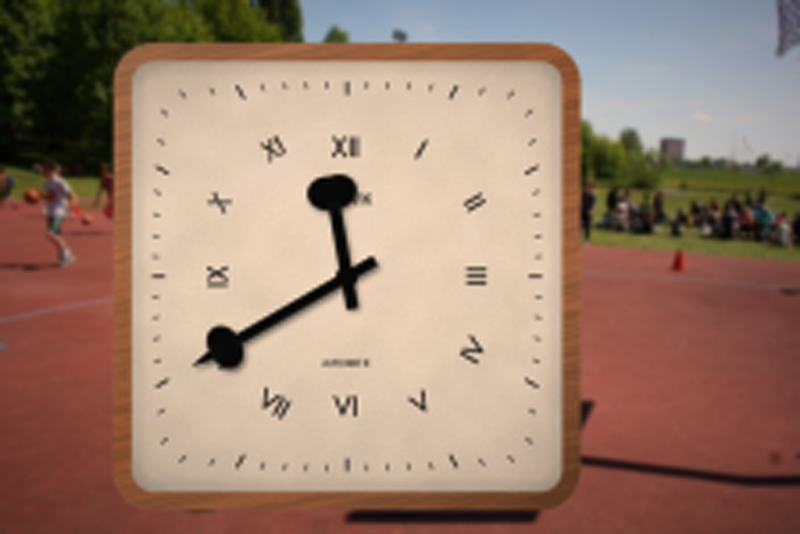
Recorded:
h=11 m=40
